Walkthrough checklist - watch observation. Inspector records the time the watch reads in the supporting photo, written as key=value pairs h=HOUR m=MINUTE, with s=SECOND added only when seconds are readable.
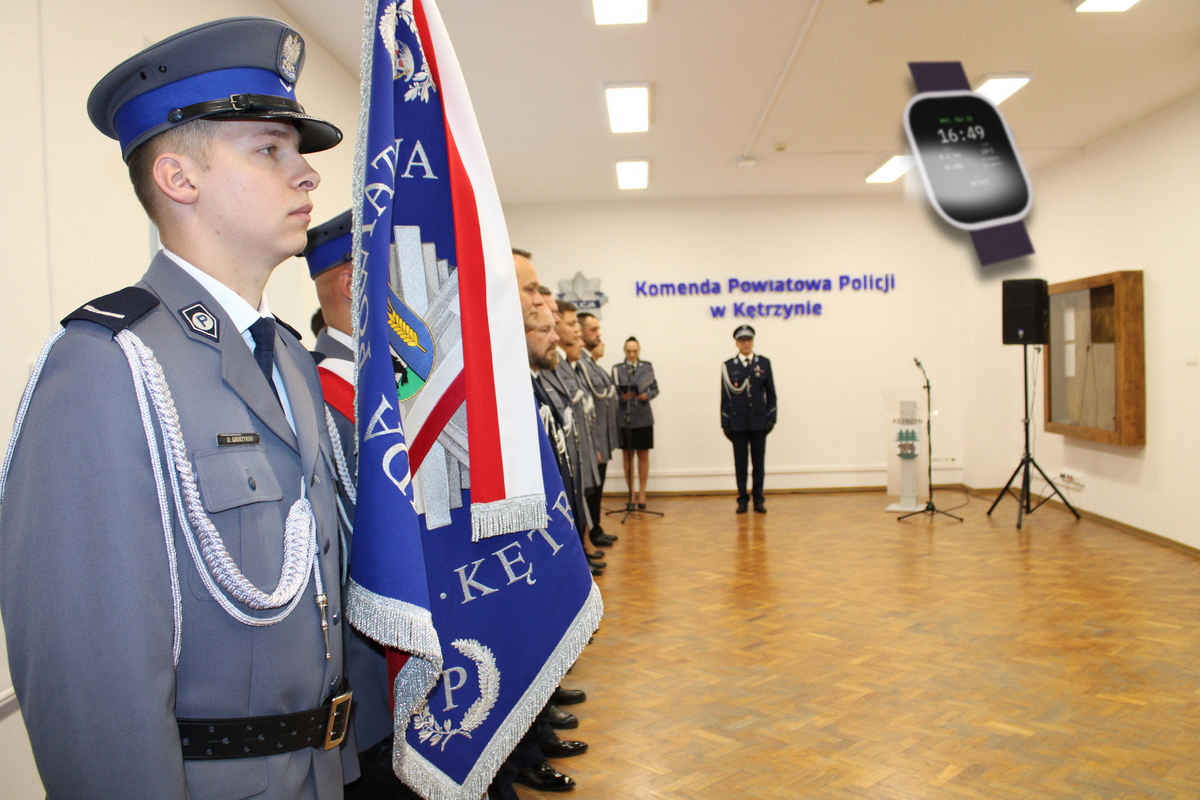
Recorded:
h=16 m=49
